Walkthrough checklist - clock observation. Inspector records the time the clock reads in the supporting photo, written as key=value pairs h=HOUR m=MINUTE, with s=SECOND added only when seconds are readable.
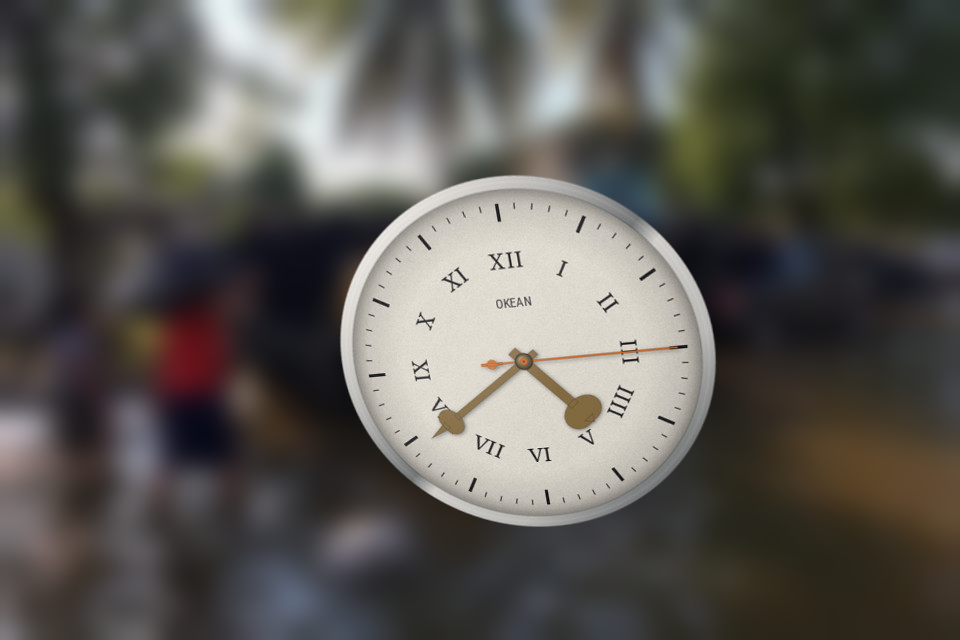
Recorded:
h=4 m=39 s=15
